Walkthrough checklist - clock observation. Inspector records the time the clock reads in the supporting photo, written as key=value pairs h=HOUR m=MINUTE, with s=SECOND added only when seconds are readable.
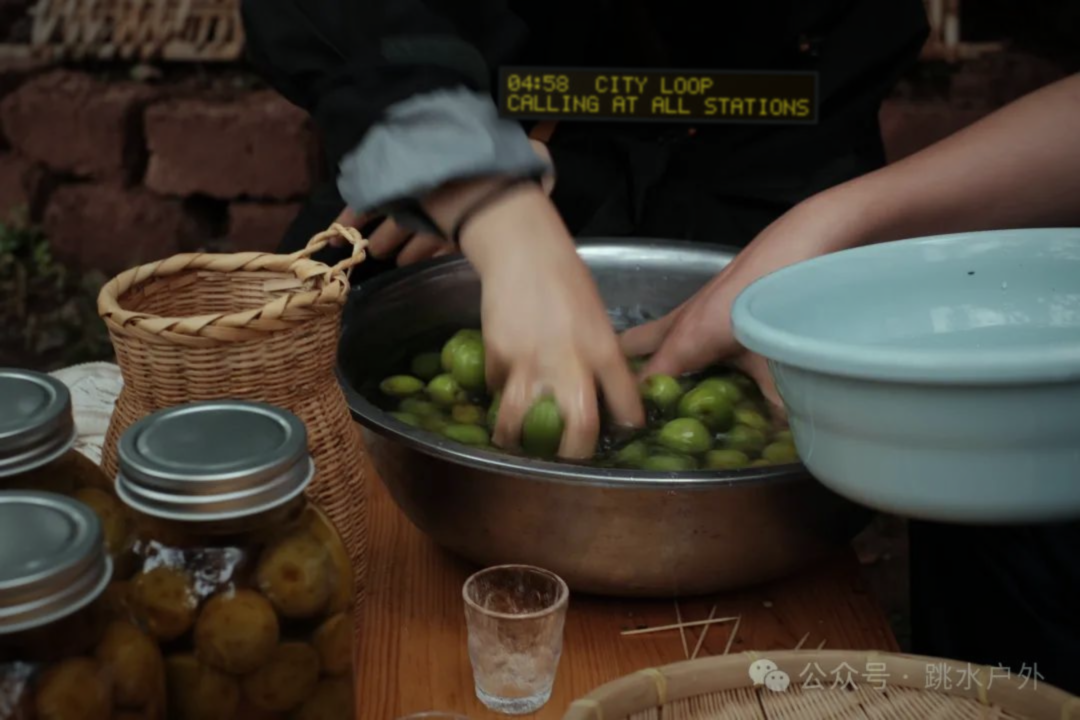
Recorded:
h=4 m=58
